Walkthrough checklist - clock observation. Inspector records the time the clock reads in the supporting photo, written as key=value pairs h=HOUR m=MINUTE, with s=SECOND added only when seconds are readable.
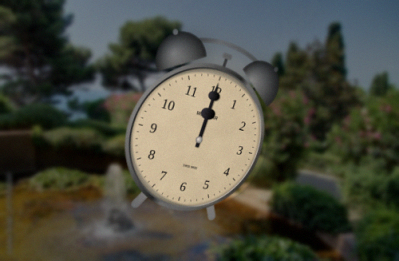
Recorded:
h=12 m=0
